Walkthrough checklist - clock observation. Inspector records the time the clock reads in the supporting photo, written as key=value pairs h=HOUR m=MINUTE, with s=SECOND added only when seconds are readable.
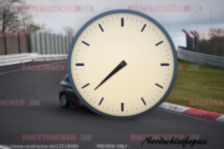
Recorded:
h=7 m=38
